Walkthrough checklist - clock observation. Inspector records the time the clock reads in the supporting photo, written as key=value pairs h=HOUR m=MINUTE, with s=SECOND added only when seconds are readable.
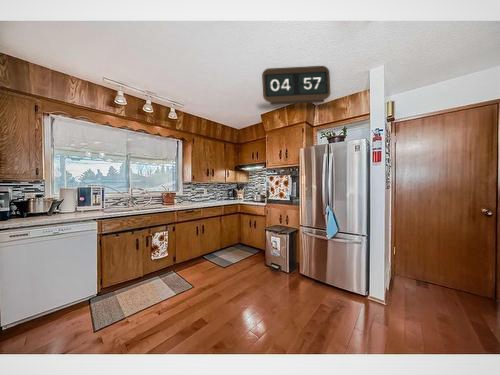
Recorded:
h=4 m=57
